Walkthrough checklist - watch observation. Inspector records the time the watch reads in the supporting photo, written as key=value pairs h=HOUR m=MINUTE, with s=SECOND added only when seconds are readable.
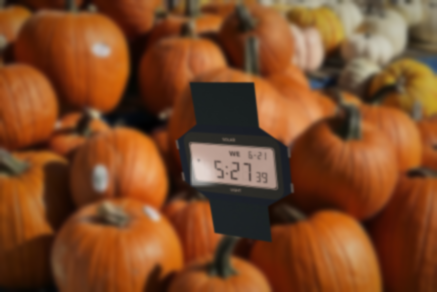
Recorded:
h=5 m=27
